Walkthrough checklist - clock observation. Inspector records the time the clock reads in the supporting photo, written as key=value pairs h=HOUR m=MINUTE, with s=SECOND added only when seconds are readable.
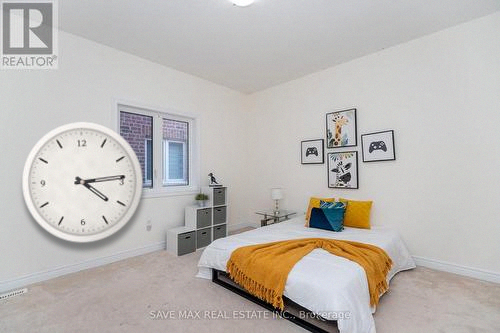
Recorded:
h=4 m=14
